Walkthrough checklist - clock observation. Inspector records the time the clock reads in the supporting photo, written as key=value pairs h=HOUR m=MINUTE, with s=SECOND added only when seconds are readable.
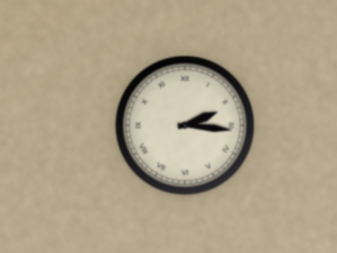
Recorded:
h=2 m=16
